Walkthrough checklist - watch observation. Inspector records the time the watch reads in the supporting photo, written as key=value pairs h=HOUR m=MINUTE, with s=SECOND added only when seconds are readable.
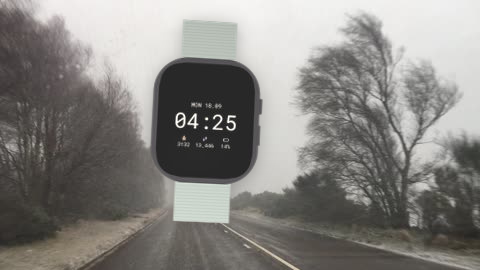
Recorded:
h=4 m=25
